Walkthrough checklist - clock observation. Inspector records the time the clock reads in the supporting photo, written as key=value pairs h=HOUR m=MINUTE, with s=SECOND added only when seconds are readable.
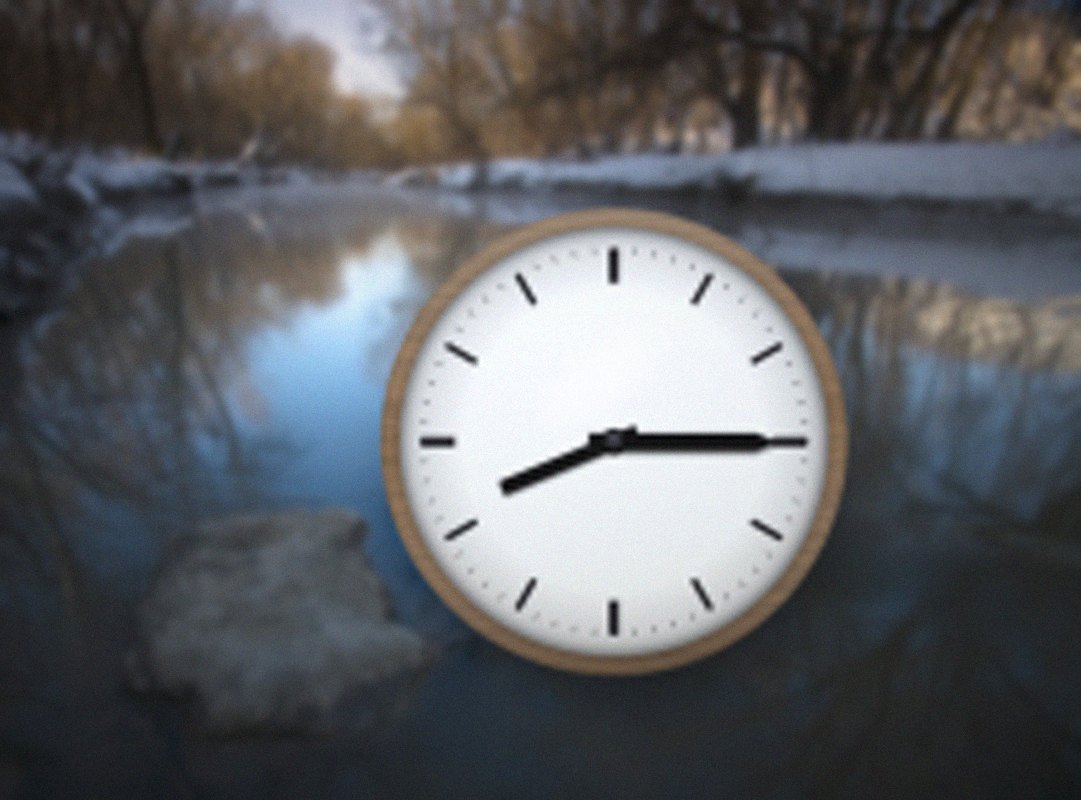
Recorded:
h=8 m=15
